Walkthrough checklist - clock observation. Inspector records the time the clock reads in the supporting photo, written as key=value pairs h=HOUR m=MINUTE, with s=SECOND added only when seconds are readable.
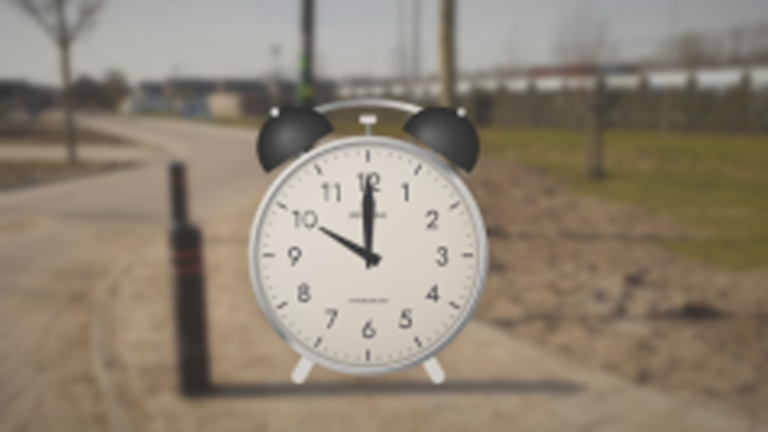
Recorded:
h=10 m=0
